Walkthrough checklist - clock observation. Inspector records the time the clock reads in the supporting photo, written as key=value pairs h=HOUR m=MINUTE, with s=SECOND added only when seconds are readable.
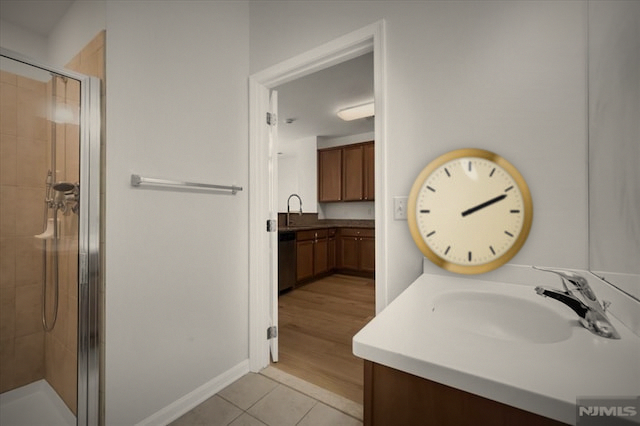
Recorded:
h=2 m=11
